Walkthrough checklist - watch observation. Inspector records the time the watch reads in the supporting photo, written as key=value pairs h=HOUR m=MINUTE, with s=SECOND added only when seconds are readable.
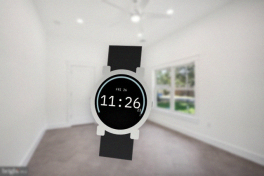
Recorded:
h=11 m=26
